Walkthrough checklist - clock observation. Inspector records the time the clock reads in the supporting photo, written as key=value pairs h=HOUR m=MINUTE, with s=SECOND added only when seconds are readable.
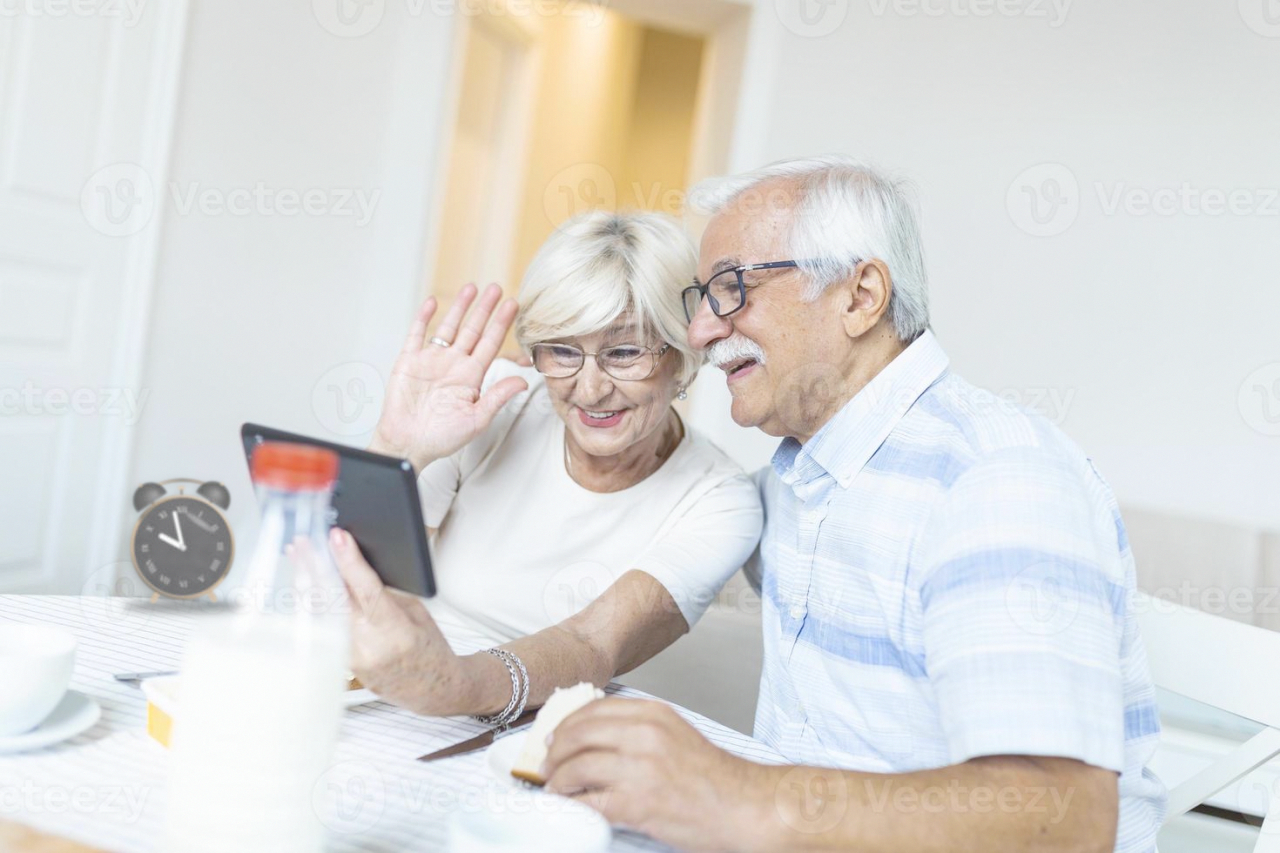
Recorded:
h=9 m=58
